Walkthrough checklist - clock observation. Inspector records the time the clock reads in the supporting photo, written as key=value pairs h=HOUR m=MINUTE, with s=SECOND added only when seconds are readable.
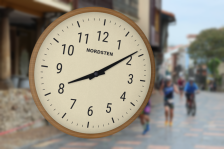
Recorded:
h=8 m=9
